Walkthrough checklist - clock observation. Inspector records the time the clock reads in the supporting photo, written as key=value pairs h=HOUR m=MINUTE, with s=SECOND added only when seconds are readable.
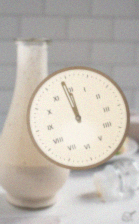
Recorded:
h=11 m=59
